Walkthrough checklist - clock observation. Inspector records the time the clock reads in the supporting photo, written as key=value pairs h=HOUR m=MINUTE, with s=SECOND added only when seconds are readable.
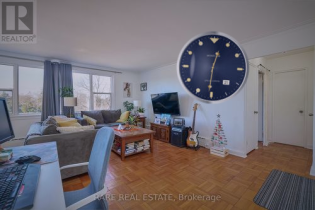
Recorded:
h=12 m=31
